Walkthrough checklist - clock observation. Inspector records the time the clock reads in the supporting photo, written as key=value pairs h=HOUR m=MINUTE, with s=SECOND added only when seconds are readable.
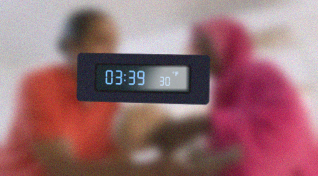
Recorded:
h=3 m=39
